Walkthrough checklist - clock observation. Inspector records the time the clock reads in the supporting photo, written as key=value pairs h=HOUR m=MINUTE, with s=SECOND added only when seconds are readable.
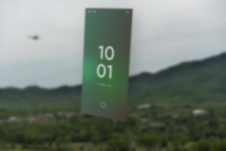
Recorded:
h=10 m=1
